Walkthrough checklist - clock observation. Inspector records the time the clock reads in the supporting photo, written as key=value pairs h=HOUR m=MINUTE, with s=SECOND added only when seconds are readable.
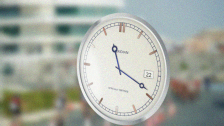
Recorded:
h=11 m=19
